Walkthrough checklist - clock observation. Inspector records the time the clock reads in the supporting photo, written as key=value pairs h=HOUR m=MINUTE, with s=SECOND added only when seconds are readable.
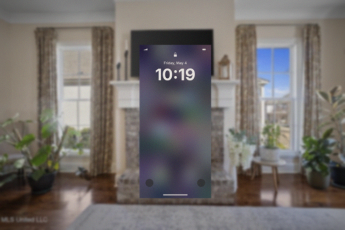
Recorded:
h=10 m=19
